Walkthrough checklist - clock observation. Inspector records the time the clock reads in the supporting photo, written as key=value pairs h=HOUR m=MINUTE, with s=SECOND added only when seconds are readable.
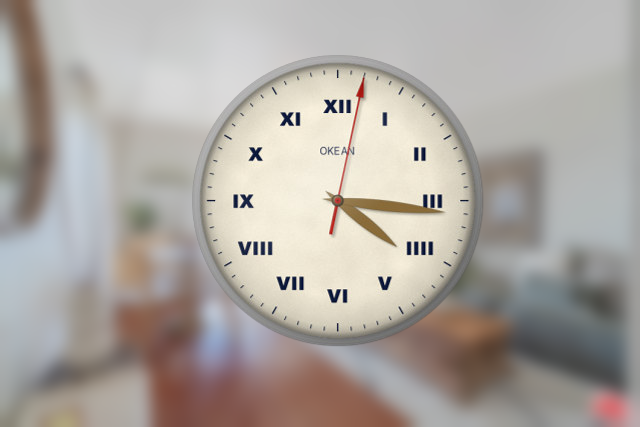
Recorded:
h=4 m=16 s=2
